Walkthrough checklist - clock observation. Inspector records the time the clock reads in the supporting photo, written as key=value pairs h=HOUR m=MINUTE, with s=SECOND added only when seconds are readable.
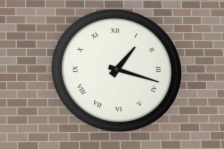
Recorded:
h=1 m=18
